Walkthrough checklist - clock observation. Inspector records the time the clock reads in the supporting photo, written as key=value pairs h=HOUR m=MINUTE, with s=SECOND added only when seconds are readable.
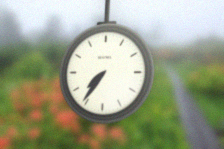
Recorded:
h=7 m=36
